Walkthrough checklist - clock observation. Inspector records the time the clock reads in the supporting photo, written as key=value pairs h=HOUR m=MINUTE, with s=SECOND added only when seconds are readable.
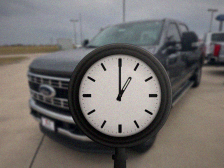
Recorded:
h=1 m=0
